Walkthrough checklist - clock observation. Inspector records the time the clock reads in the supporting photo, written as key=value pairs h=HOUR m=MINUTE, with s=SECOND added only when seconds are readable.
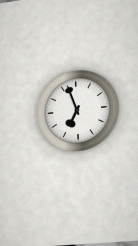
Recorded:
h=6 m=57
